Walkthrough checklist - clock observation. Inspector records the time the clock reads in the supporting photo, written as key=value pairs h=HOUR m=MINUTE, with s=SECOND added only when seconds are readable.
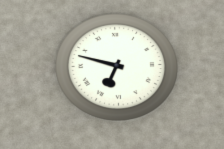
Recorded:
h=6 m=48
